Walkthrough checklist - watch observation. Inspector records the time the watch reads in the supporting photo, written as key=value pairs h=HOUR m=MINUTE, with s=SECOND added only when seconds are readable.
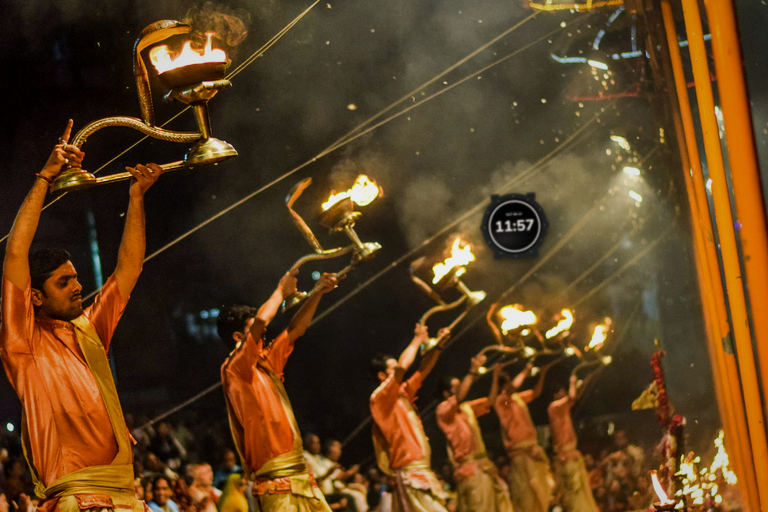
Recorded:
h=11 m=57
